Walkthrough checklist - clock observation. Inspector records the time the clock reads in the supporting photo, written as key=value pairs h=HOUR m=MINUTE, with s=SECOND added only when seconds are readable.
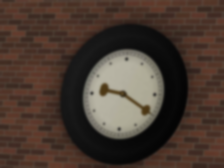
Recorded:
h=9 m=20
